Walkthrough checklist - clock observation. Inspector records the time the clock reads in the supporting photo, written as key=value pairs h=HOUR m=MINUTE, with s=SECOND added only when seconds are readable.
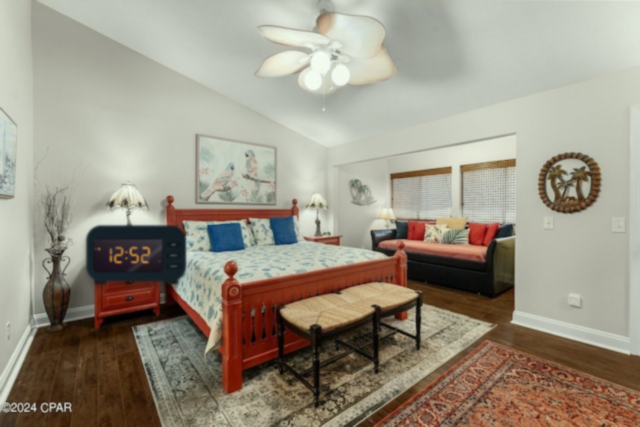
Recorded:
h=12 m=52
